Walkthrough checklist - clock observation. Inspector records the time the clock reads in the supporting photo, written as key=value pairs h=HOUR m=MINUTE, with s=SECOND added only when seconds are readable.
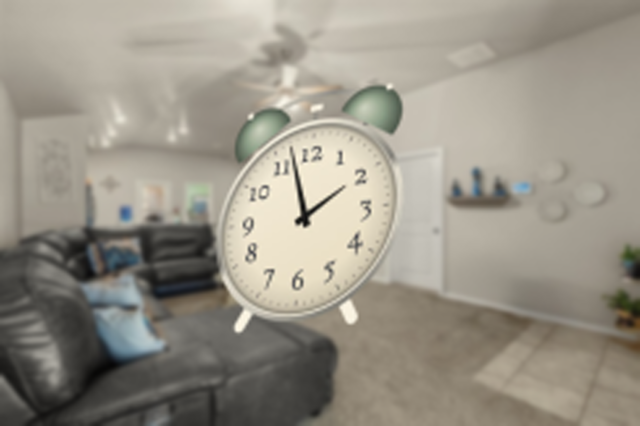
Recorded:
h=1 m=57
